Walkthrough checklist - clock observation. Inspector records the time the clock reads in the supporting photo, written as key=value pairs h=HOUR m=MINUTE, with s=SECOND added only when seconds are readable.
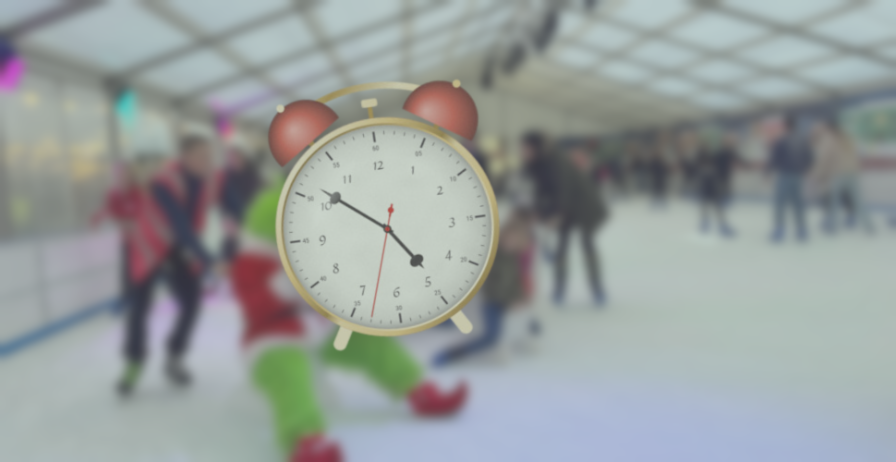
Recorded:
h=4 m=51 s=33
